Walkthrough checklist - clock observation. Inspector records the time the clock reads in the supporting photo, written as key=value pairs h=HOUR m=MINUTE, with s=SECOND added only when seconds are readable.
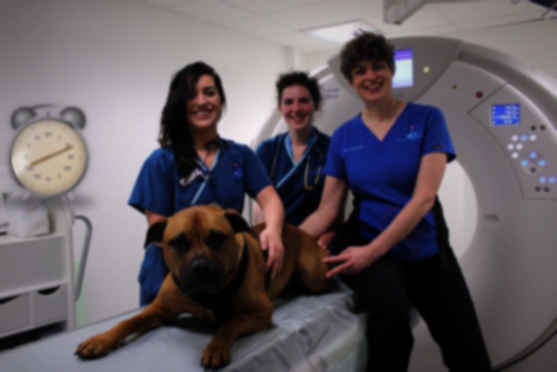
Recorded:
h=8 m=11
